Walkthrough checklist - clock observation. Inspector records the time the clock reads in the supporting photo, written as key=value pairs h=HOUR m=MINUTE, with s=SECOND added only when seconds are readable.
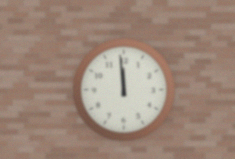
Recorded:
h=11 m=59
